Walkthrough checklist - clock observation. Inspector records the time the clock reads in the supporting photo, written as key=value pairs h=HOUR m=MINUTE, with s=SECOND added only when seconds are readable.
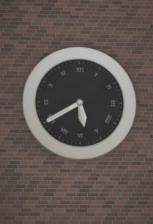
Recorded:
h=5 m=40
